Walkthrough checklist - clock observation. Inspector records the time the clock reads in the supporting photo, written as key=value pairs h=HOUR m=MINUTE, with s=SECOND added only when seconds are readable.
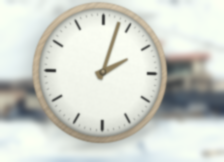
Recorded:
h=2 m=3
